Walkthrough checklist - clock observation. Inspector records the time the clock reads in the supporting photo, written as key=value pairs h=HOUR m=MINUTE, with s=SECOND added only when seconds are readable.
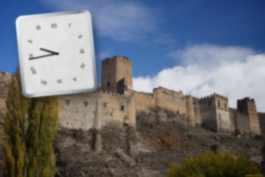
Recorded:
h=9 m=44
